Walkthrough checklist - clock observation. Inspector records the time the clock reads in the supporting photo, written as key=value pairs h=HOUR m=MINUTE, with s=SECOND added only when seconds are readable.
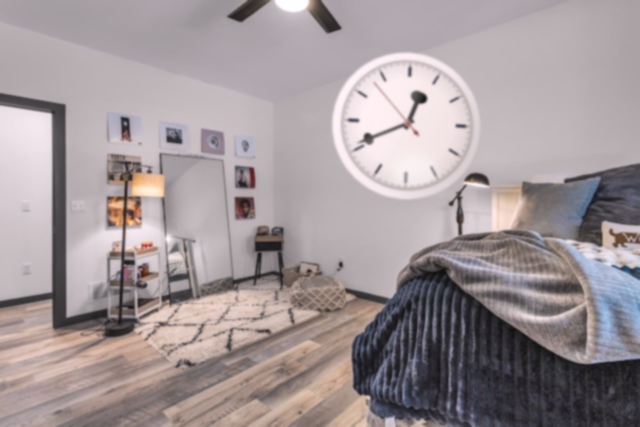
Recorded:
h=12 m=40 s=53
